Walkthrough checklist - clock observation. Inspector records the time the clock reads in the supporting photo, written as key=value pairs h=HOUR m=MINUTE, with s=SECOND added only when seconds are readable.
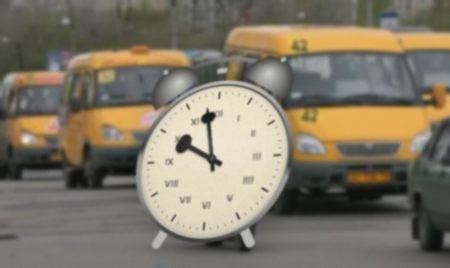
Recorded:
h=9 m=58
